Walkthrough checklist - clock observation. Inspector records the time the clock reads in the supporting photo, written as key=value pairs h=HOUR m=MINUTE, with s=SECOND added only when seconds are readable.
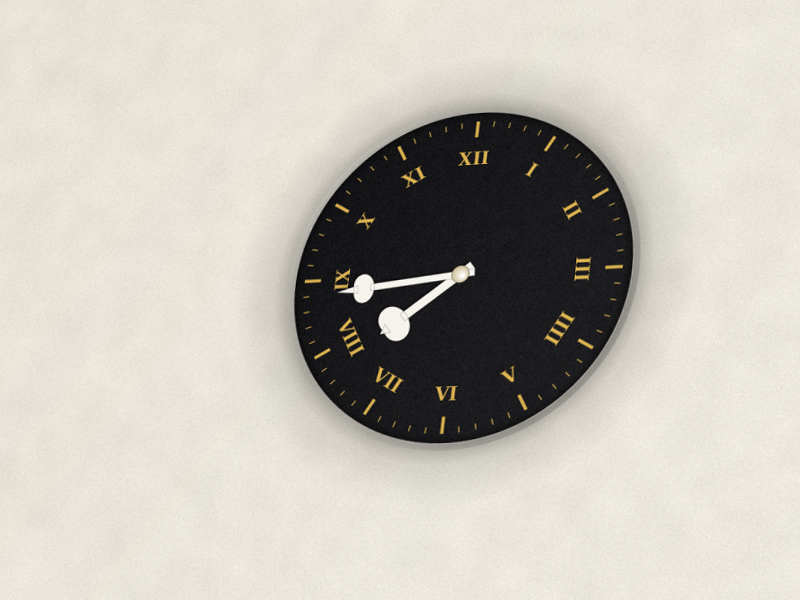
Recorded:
h=7 m=44
